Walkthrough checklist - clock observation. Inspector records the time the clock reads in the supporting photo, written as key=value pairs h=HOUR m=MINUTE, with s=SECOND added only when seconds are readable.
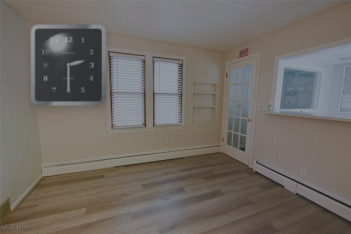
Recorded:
h=2 m=30
